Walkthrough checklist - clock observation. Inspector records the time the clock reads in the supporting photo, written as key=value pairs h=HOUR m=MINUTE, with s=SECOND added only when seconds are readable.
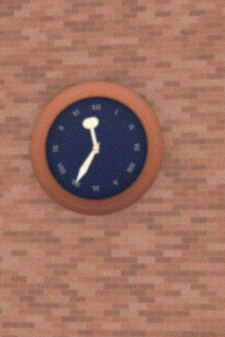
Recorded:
h=11 m=35
